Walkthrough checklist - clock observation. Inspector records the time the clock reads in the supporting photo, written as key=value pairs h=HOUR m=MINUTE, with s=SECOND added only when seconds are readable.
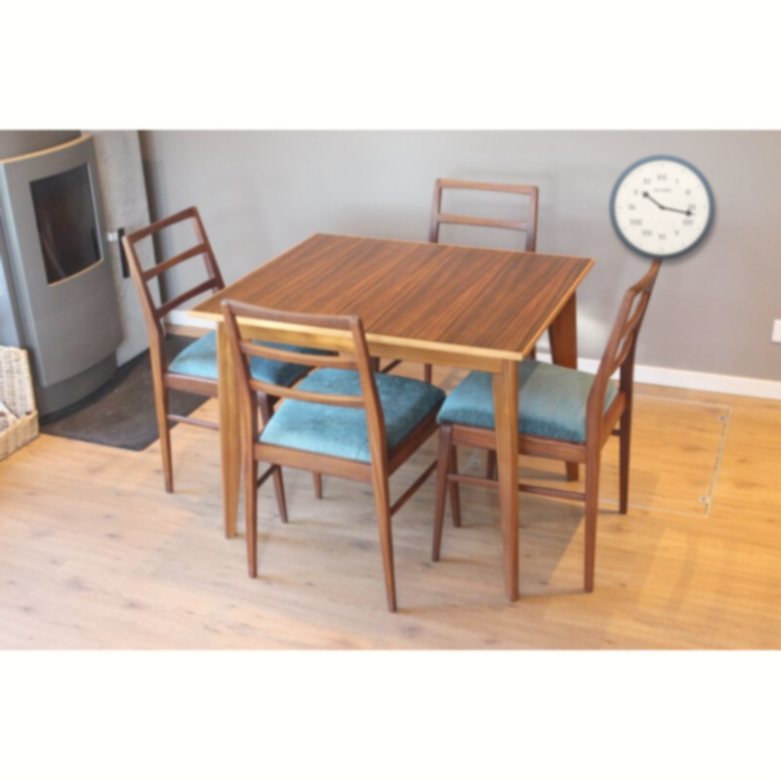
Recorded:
h=10 m=17
